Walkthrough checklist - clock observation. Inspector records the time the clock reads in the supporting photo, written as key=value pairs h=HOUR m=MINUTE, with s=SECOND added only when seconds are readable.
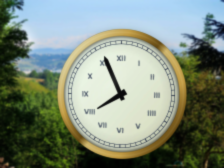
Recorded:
h=7 m=56
